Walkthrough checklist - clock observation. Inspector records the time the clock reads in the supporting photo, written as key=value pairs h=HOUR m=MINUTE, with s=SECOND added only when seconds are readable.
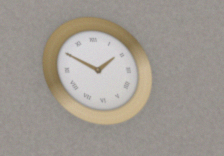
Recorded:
h=1 m=50
